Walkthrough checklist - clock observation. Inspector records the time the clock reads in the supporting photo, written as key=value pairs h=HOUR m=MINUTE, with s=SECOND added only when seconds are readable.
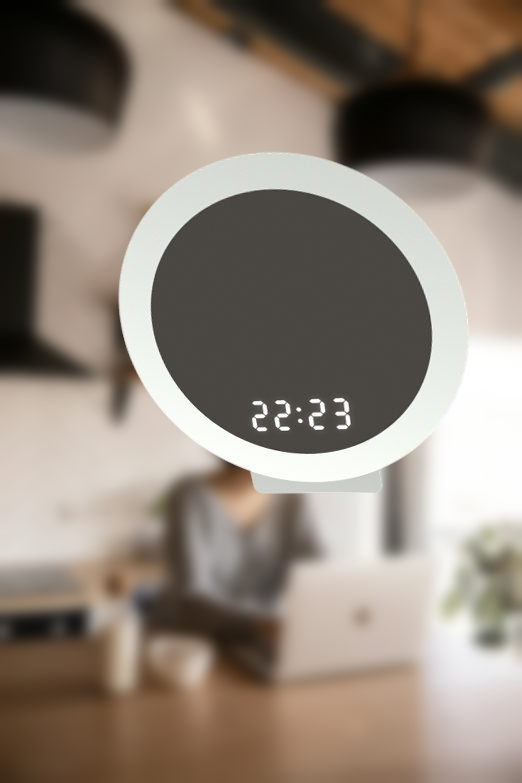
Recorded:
h=22 m=23
